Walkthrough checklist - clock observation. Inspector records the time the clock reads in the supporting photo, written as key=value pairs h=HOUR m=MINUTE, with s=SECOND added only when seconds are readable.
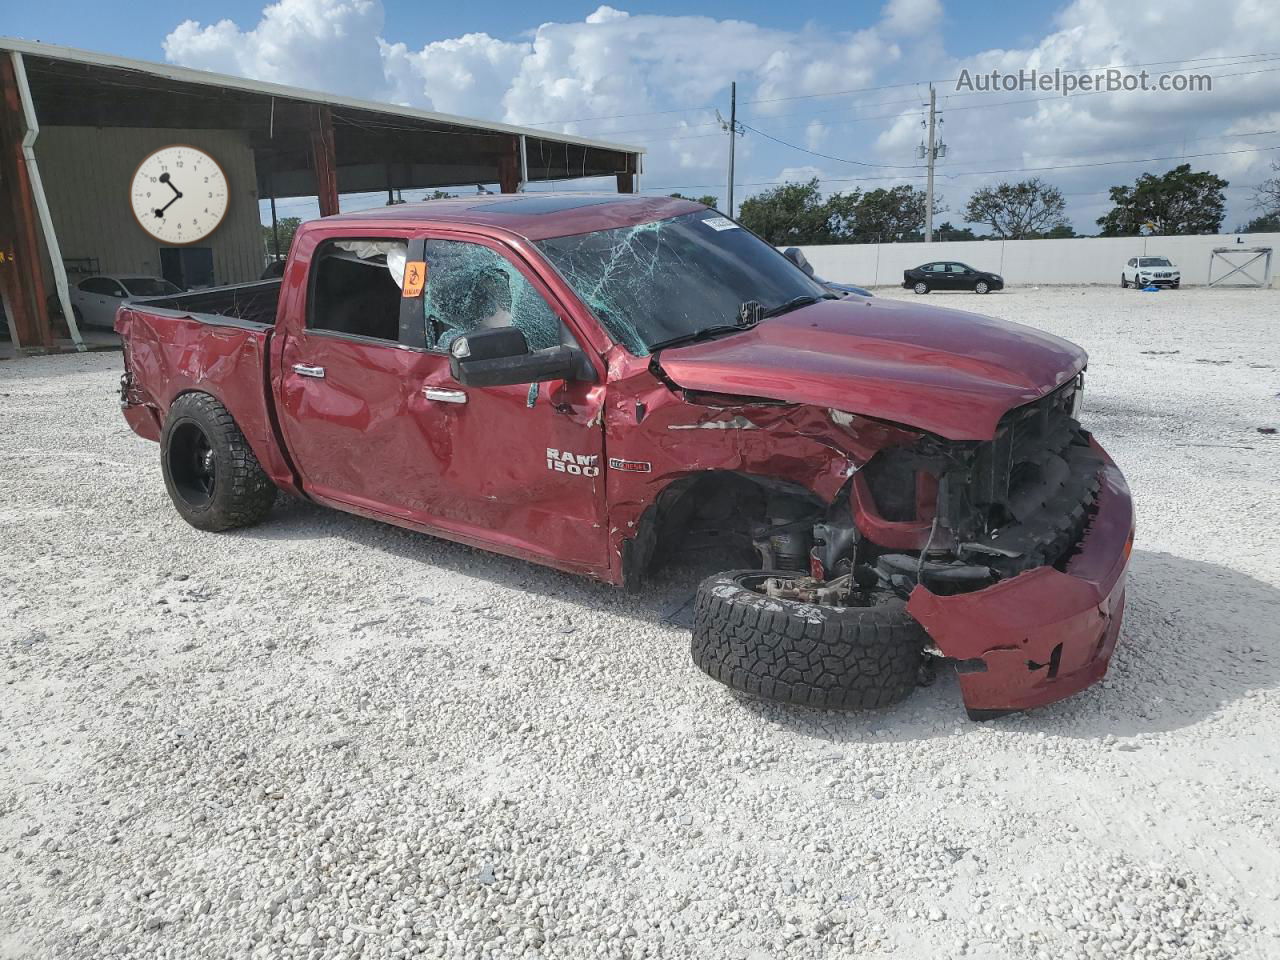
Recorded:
h=10 m=38
